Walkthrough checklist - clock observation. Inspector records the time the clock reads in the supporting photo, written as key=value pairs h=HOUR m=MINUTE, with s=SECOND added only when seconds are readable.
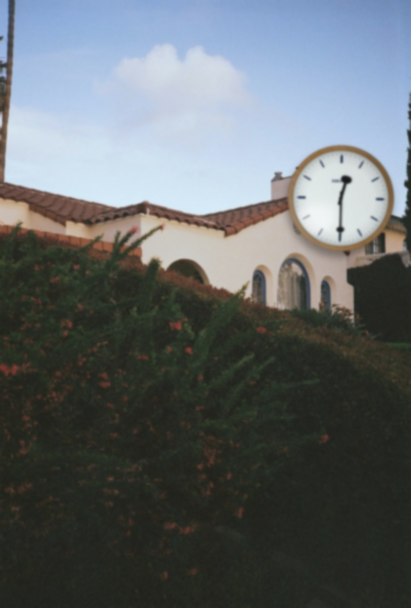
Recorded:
h=12 m=30
